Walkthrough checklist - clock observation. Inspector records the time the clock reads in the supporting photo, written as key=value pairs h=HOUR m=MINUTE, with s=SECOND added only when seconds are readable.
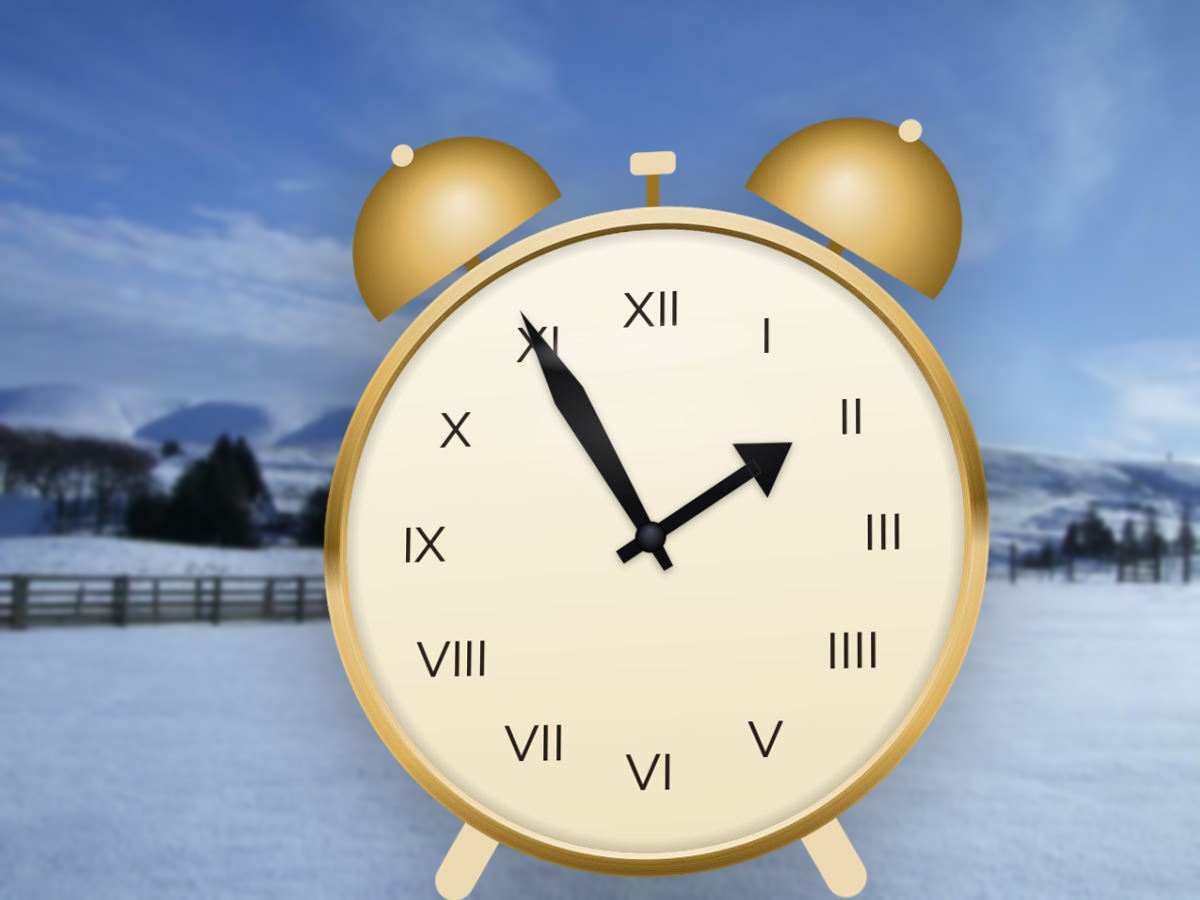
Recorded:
h=1 m=55
